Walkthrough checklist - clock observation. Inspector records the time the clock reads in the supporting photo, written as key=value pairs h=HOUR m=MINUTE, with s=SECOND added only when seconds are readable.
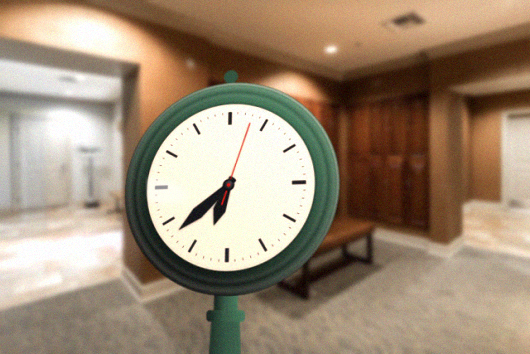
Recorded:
h=6 m=38 s=3
